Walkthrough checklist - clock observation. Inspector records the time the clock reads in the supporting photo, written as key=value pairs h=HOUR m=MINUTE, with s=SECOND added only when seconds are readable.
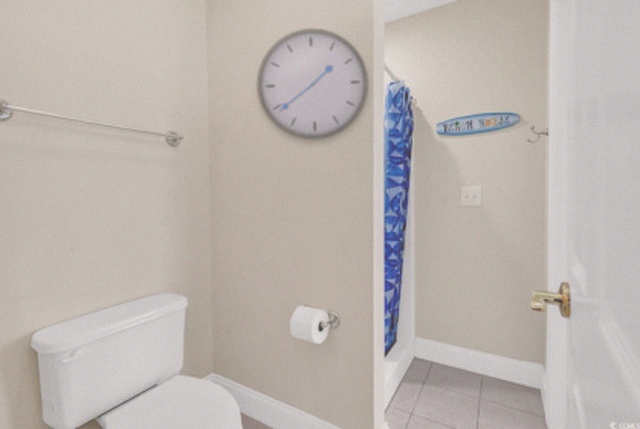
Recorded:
h=1 m=39
